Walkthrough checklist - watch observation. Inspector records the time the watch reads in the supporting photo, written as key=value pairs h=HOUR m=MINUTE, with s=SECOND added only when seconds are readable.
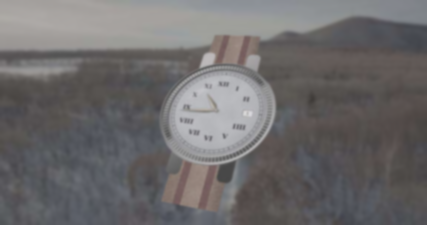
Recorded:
h=10 m=44
